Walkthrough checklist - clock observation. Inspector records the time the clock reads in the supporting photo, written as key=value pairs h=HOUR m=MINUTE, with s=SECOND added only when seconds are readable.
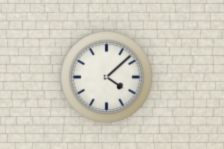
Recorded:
h=4 m=8
